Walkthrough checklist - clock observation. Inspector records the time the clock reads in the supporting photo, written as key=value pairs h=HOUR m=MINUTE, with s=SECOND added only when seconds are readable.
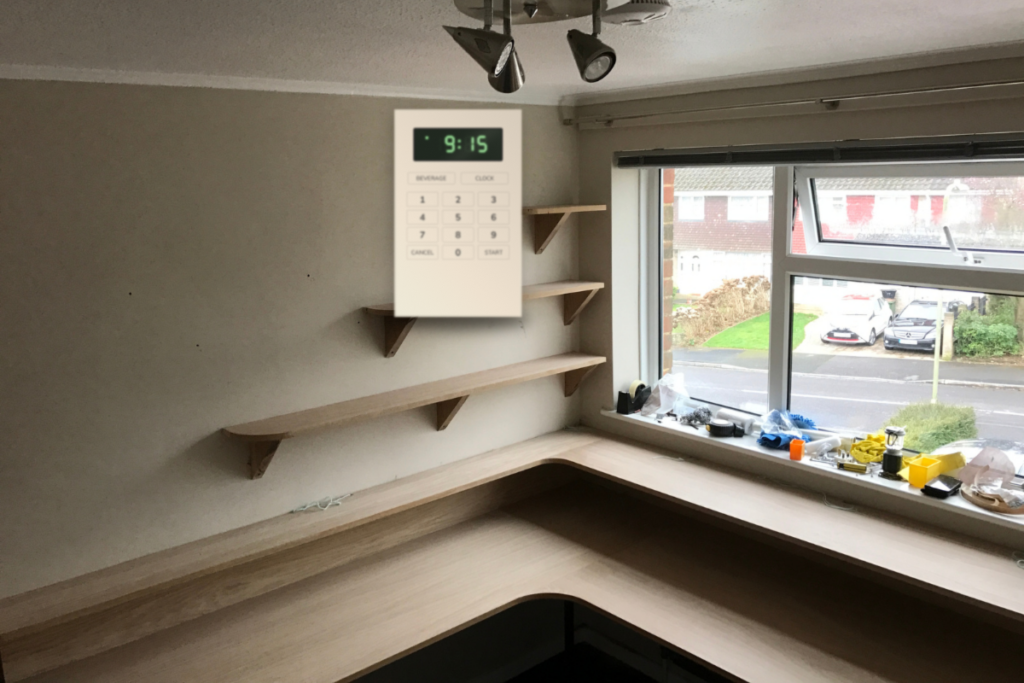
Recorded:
h=9 m=15
